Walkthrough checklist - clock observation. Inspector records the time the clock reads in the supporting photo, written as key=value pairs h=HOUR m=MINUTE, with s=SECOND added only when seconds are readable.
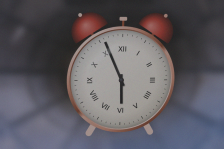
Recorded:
h=5 m=56
